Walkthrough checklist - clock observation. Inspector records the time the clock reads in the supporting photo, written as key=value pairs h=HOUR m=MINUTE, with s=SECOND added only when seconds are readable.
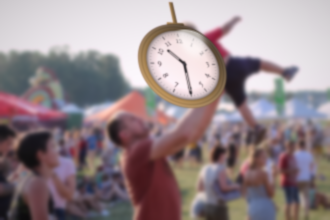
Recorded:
h=10 m=30
